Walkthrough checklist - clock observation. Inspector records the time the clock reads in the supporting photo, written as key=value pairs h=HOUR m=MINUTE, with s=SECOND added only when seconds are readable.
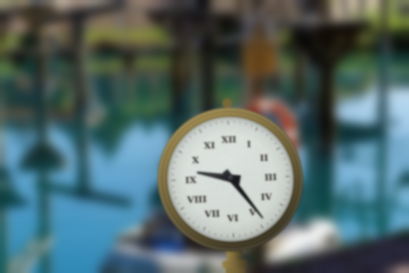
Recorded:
h=9 m=24
